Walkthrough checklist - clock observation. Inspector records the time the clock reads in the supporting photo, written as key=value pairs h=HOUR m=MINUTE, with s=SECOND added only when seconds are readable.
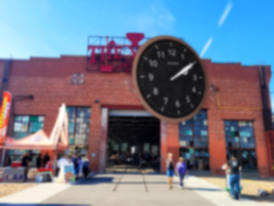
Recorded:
h=2 m=10
